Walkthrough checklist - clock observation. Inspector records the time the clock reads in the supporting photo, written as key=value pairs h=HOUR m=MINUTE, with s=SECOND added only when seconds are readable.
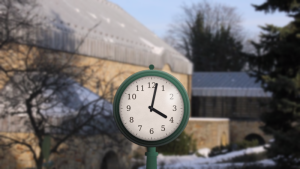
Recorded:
h=4 m=2
